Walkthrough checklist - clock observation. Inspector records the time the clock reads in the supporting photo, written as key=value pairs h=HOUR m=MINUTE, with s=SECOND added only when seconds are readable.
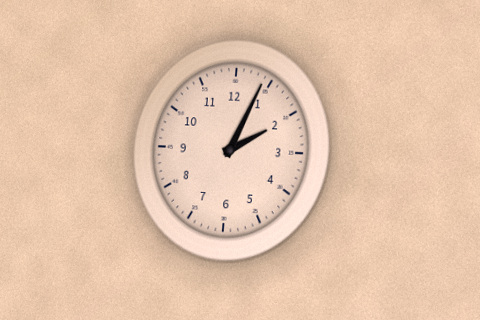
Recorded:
h=2 m=4
